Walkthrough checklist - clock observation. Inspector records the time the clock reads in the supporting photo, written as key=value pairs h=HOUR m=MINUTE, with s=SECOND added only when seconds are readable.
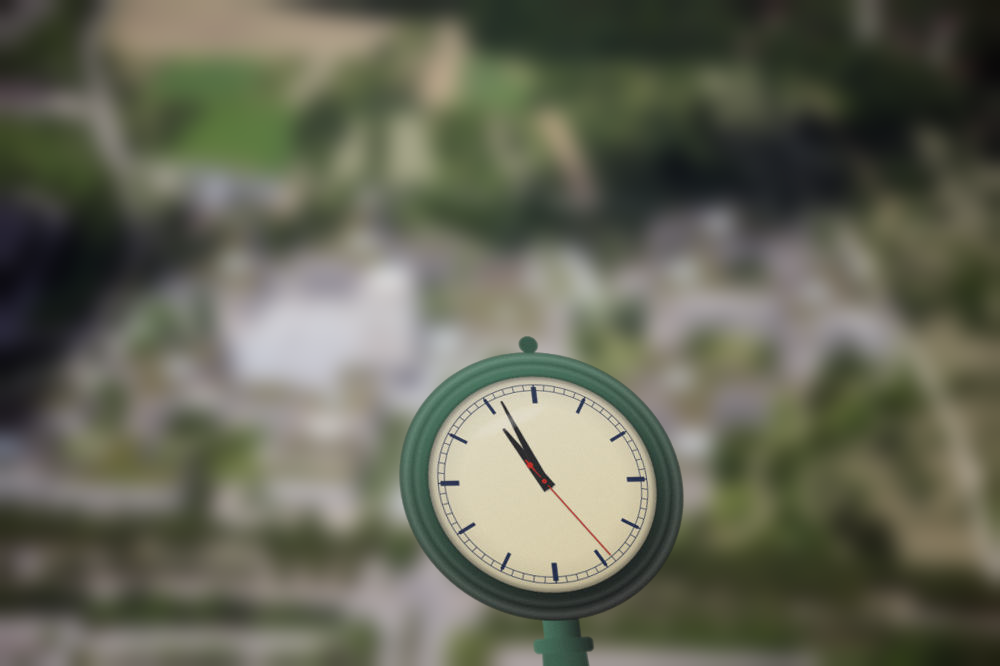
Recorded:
h=10 m=56 s=24
